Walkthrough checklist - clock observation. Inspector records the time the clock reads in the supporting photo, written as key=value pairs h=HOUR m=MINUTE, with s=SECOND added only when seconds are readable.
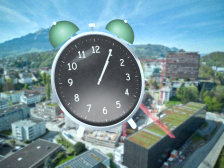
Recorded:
h=1 m=5
